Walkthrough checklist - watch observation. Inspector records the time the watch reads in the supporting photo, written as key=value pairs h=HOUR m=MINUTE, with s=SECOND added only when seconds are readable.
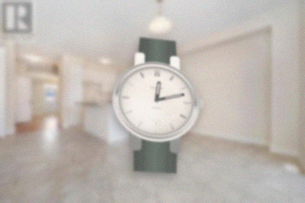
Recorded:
h=12 m=12
